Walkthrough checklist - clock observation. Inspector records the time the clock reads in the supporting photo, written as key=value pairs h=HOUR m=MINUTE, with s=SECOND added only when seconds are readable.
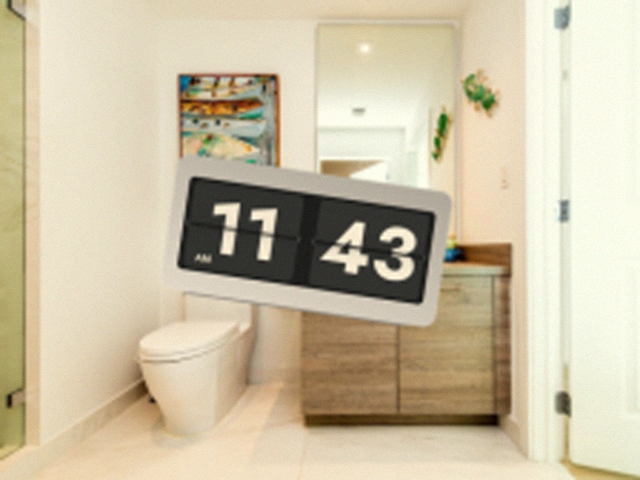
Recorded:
h=11 m=43
